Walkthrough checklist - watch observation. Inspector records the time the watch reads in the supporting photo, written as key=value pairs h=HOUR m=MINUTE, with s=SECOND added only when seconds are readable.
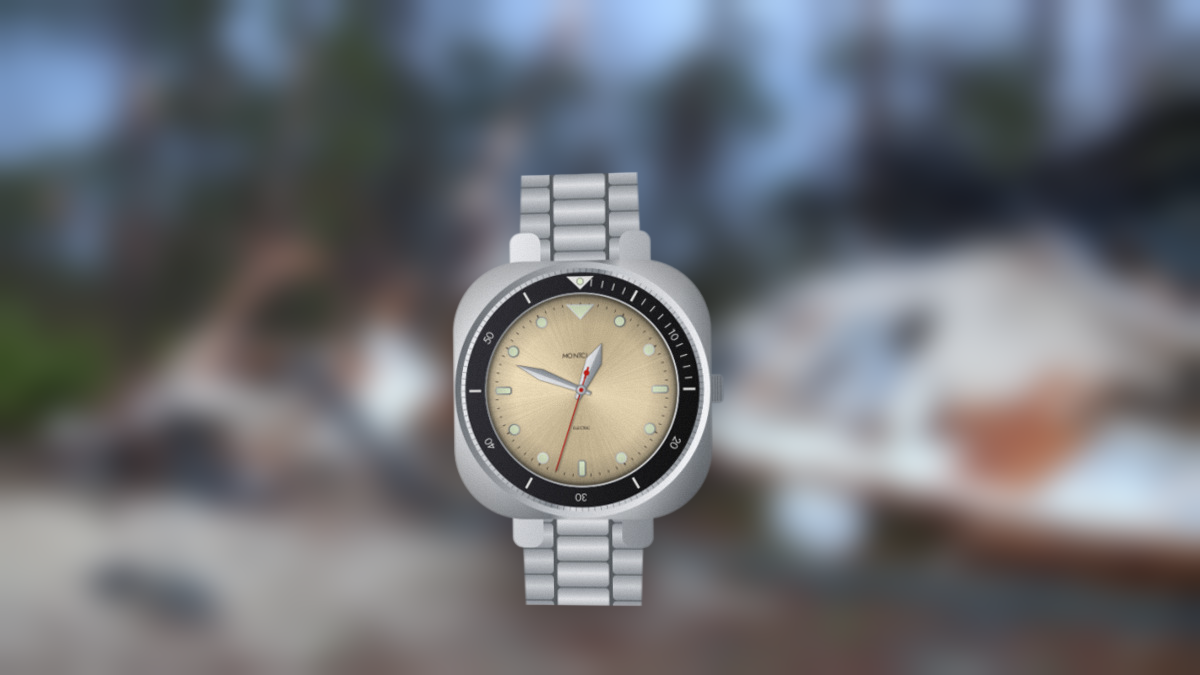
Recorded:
h=12 m=48 s=33
